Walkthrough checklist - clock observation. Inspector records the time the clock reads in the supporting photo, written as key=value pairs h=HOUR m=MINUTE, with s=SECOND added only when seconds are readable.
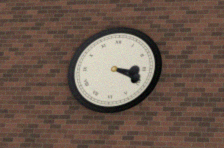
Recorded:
h=3 m=19
